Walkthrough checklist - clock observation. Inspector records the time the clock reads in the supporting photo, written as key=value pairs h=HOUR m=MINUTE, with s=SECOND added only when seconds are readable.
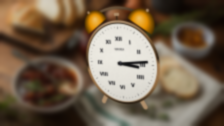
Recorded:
h=3 m=14
